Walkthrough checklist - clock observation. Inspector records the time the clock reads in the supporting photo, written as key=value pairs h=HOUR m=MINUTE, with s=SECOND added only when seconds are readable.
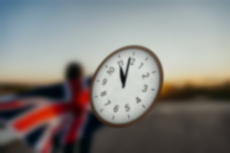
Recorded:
h=10 m=59
